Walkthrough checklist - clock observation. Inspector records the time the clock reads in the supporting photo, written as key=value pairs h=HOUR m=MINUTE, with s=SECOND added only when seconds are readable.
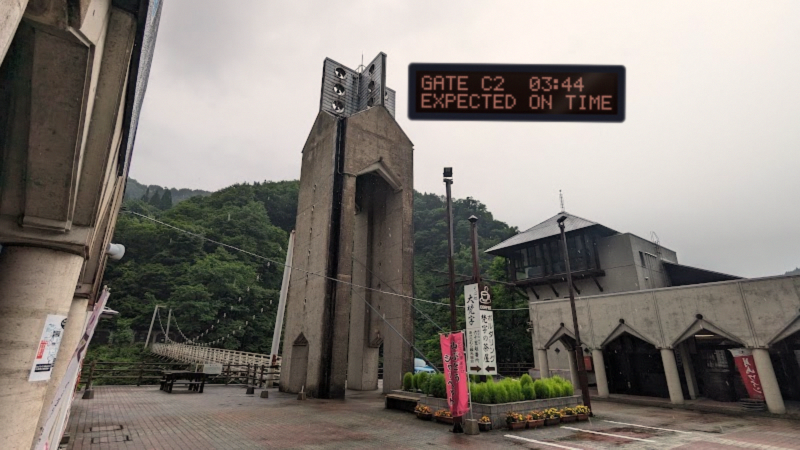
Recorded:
h=3 m=44
